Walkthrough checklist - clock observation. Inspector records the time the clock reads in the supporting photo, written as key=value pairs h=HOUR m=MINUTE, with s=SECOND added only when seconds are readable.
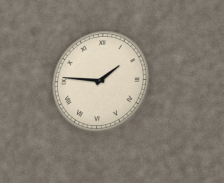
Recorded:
h=1 m=46
